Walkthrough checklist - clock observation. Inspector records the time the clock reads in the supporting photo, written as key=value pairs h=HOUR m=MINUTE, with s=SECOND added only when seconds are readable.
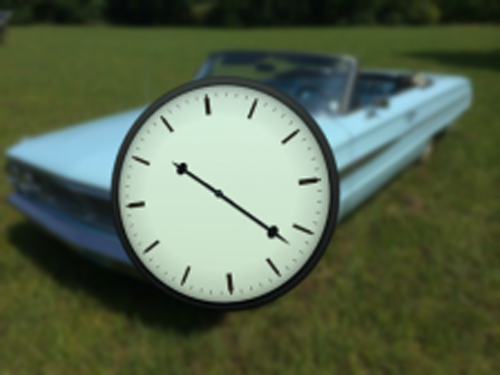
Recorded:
h=10 m=22
